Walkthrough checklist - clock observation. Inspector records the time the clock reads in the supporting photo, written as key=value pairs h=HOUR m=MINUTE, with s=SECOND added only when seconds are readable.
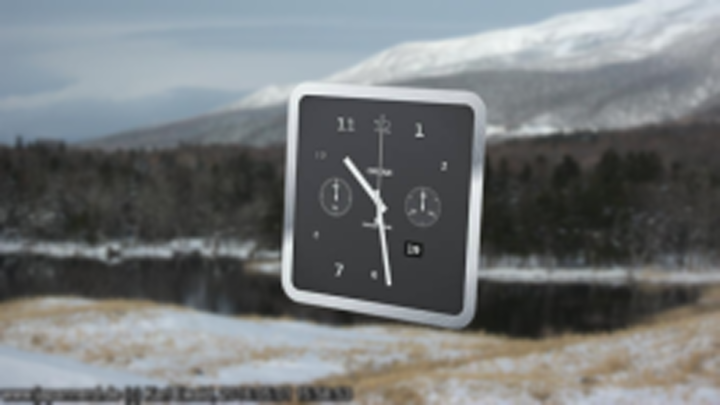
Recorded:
h=10 m=28
